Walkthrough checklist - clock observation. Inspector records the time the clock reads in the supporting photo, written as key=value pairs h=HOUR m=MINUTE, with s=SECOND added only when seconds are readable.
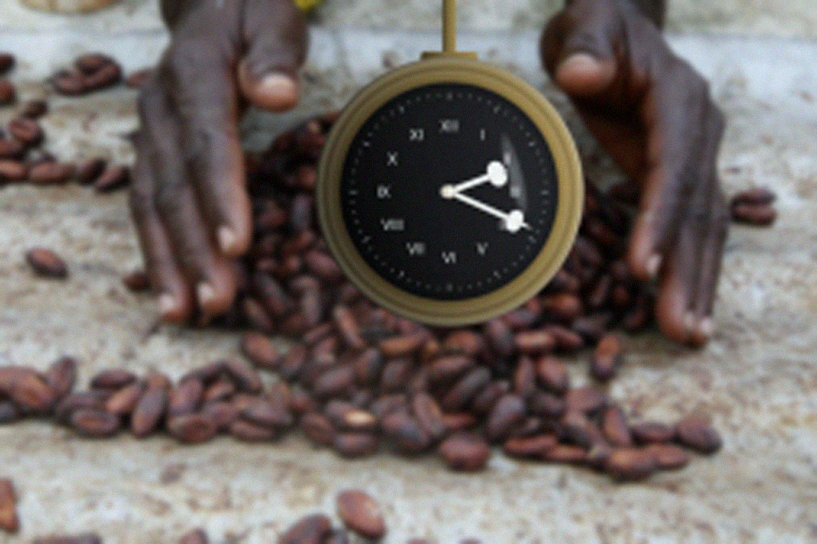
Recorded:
h=2 m=19
